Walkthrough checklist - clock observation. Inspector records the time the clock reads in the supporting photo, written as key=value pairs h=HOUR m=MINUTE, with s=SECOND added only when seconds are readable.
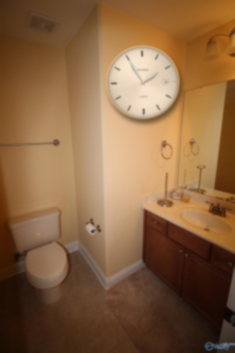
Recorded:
h=1 m=55
